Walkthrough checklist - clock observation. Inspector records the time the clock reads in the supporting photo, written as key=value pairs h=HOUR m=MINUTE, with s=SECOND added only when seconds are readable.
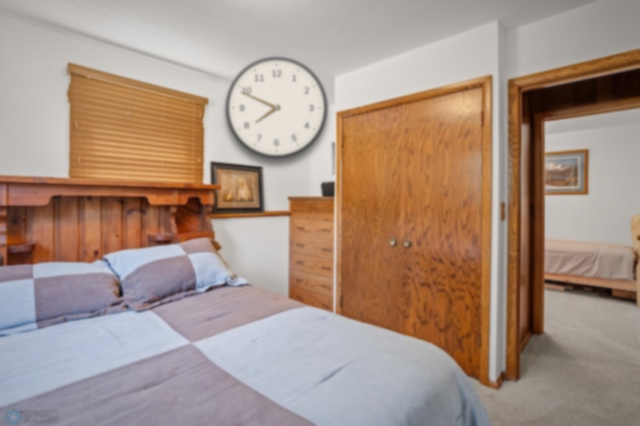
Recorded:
h=7 m=49
